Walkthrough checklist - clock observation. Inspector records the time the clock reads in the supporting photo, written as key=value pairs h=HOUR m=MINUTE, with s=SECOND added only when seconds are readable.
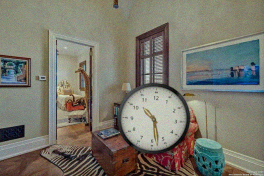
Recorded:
h=10 m=28
